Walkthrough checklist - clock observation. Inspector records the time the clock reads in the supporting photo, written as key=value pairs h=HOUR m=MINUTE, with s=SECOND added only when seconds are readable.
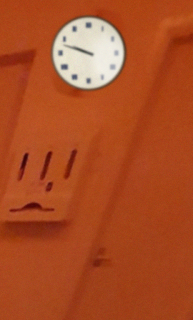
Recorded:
h=9 m=48
